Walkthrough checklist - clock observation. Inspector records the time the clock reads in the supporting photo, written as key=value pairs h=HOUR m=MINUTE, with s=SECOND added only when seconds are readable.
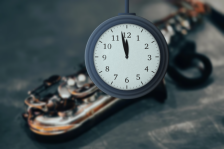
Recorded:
h=11 m=58
